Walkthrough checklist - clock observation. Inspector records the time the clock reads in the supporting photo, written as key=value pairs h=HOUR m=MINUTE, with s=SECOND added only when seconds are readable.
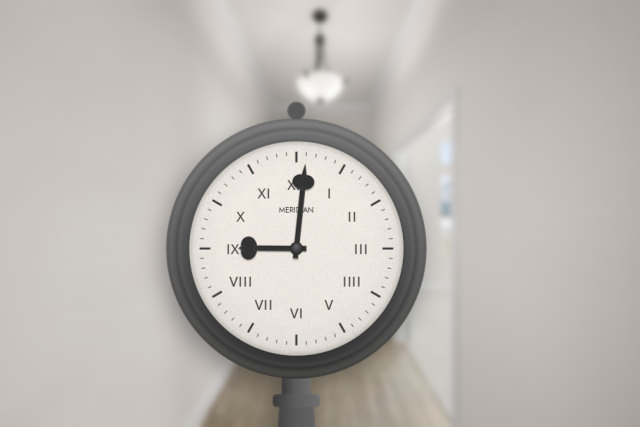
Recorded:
h=9 m=1
